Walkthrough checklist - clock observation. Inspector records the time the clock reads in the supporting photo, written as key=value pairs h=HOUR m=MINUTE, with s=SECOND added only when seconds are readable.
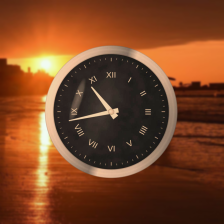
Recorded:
h=10 m=43
